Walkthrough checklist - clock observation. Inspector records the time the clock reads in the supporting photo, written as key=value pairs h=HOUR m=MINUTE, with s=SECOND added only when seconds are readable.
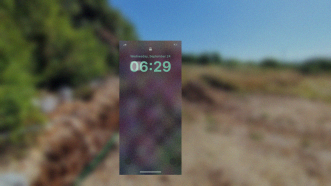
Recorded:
h=6 m=29
